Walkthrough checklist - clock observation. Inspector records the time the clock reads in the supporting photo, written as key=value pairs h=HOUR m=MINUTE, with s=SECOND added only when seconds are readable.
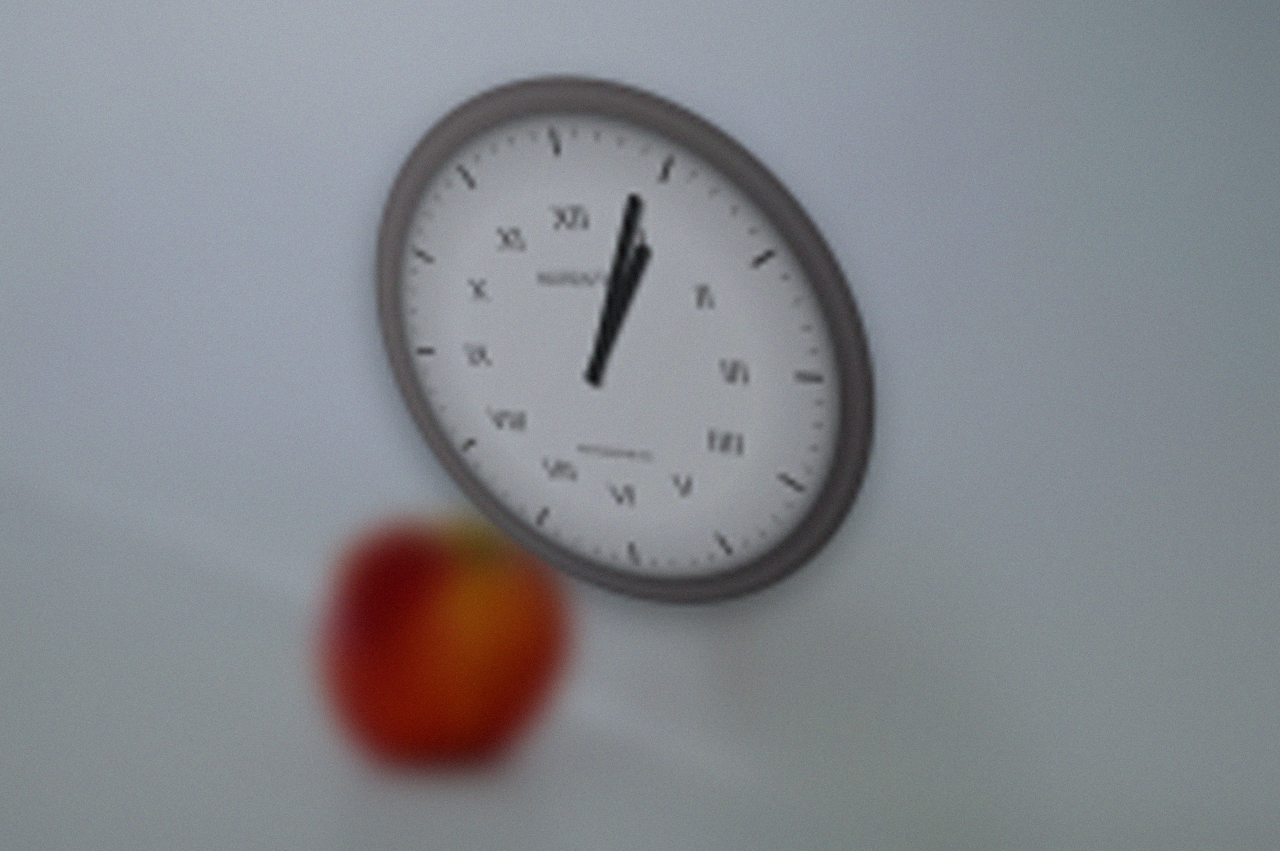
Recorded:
h=1 m=4
